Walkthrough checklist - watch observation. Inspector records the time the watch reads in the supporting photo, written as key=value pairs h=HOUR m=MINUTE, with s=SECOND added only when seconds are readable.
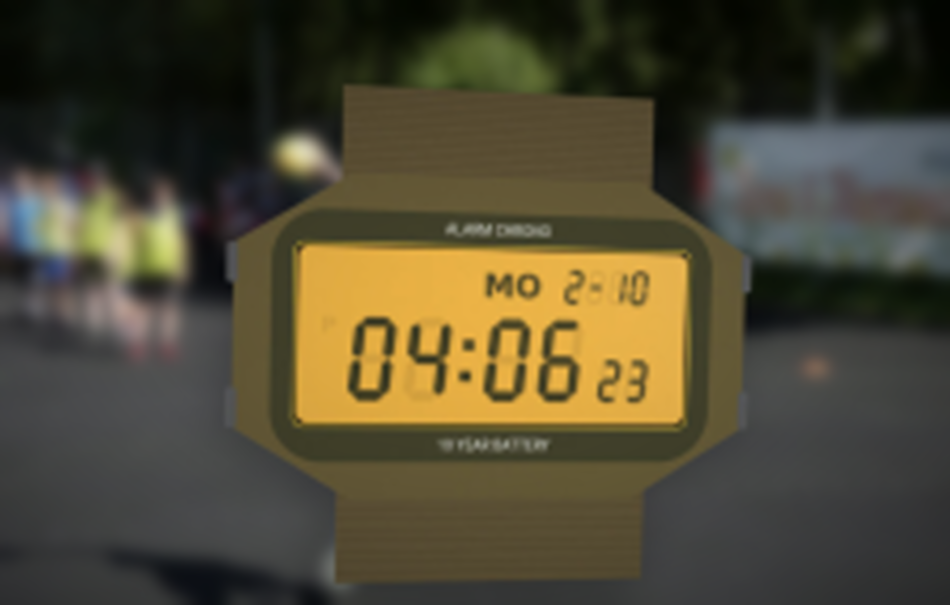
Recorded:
h=4 m=6 s=23
